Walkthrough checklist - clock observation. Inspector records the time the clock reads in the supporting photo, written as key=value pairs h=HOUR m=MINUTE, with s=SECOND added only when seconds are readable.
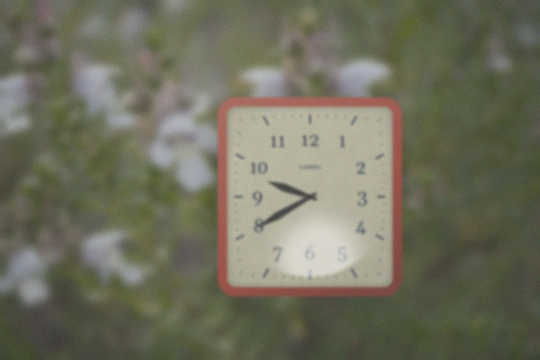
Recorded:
h=9 m=40
